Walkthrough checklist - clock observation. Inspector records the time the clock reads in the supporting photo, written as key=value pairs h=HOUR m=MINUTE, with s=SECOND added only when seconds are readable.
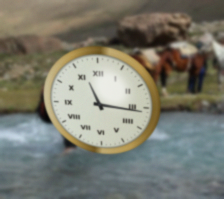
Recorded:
h=11 m=16
